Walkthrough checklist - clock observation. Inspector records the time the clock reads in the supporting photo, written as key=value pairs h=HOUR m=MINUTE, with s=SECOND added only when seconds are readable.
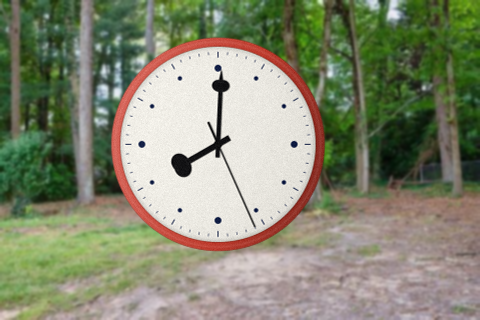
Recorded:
h=8 m=0 s=26
